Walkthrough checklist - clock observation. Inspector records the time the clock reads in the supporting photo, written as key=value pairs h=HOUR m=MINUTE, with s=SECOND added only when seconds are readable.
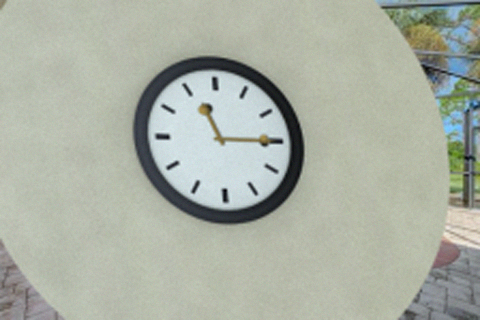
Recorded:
h=11 m=15
